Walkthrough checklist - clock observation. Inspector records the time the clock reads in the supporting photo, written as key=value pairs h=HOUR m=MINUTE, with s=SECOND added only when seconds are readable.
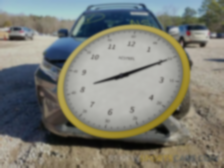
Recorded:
h=8 m=10
